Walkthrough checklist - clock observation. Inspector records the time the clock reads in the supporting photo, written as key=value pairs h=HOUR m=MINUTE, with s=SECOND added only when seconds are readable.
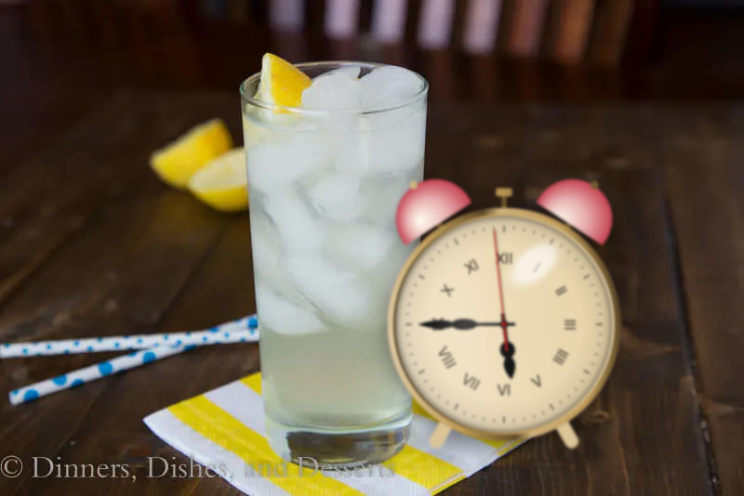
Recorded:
h=5 m=44 s=59
